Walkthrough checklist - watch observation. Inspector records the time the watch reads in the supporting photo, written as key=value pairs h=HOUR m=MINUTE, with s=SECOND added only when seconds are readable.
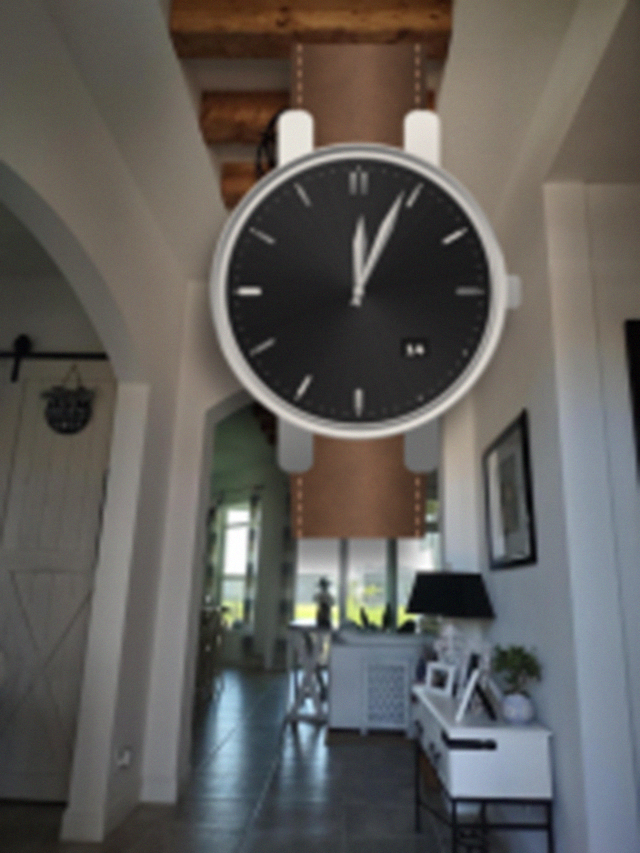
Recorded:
h=12 m=4
